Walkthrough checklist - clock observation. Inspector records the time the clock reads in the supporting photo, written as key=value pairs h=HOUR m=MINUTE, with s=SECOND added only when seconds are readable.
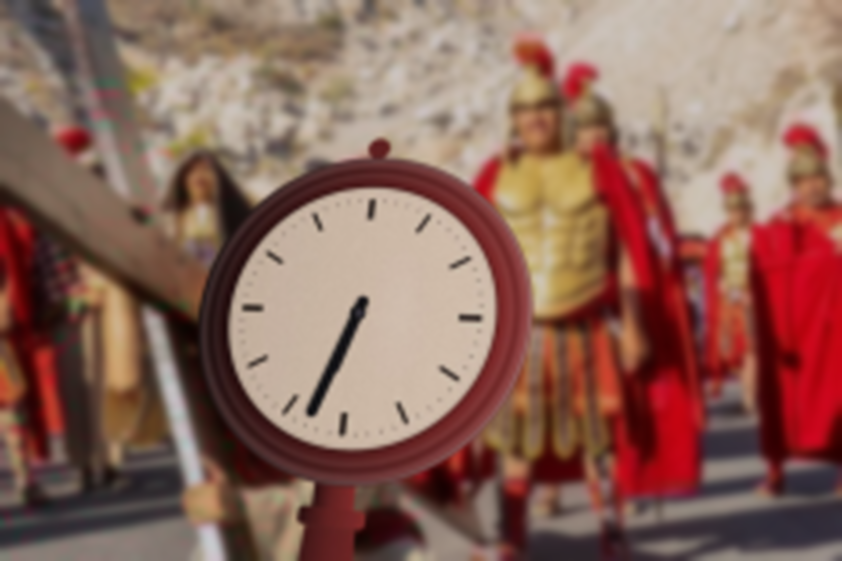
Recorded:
h=6 m=33
